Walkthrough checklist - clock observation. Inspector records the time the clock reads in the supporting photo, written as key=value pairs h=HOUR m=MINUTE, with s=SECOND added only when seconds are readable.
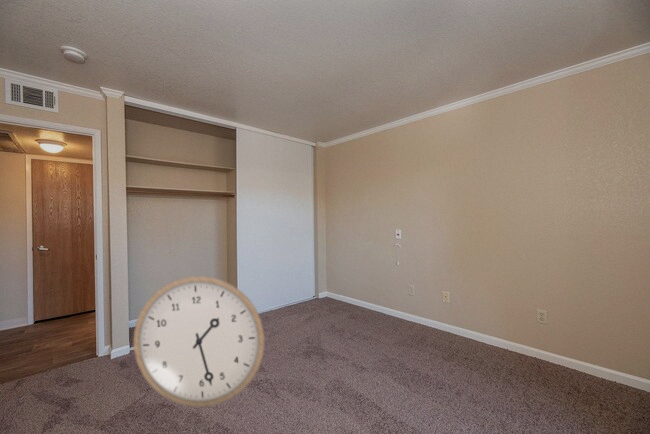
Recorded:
h=1 m=28
